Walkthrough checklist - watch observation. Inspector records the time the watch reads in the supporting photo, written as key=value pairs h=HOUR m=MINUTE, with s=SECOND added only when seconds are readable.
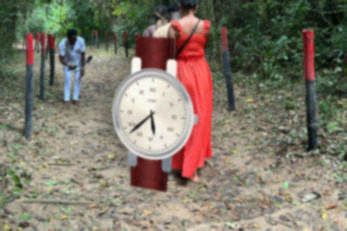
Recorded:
h=5 m=38
